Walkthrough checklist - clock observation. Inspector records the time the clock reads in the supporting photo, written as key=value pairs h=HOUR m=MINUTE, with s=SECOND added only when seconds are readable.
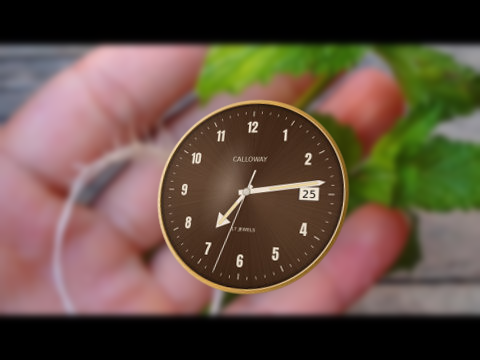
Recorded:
h=7 m=13 s=33
